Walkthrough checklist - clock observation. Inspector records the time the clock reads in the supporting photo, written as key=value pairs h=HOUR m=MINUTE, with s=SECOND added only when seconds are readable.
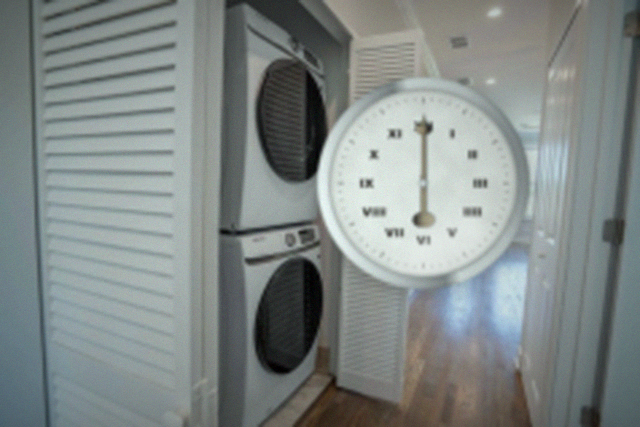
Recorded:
h=6 m=0
